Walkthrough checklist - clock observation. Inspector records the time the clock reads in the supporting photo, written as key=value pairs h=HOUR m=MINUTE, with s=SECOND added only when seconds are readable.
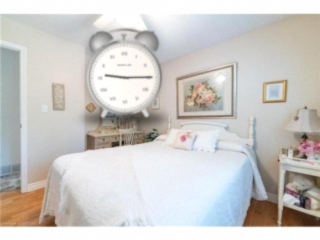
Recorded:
h=9 m=15
